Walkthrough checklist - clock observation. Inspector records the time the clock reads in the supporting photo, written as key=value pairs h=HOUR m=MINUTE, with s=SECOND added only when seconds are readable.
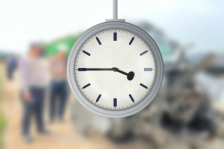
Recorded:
h=3 m=45
